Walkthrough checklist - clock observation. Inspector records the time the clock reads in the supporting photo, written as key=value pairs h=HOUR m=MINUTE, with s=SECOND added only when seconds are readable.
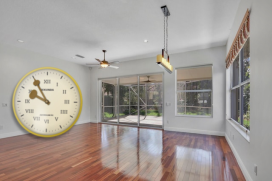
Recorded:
h=9 m=55
